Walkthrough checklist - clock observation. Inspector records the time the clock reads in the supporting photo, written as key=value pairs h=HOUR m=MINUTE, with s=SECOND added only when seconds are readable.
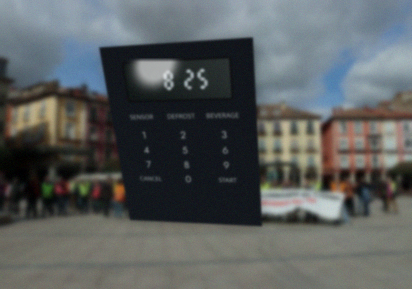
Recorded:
h=8 m=25
